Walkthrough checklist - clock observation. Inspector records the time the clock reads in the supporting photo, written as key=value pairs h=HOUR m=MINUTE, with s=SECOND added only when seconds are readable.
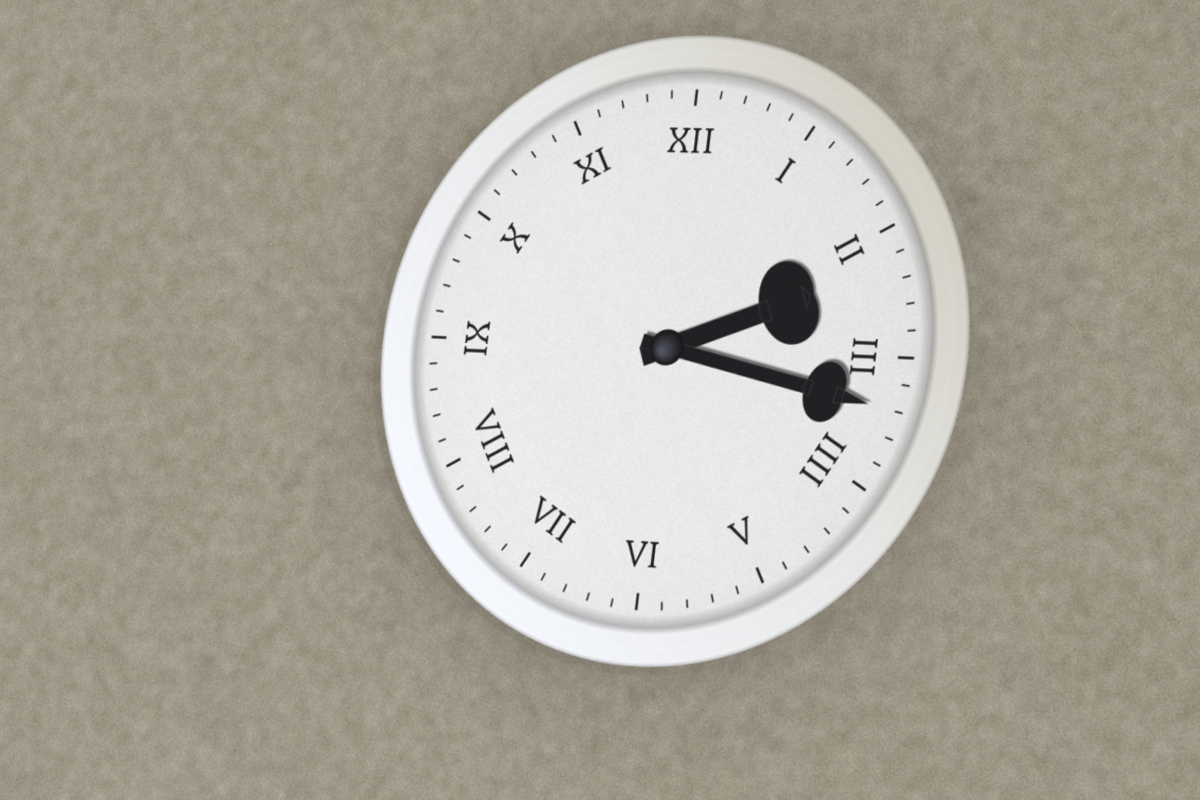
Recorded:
h=2 m=17
